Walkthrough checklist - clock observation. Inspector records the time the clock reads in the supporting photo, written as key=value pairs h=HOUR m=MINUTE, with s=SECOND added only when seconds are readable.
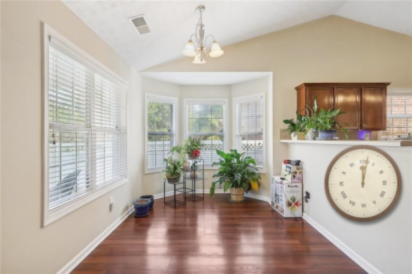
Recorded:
h=12 m=2
